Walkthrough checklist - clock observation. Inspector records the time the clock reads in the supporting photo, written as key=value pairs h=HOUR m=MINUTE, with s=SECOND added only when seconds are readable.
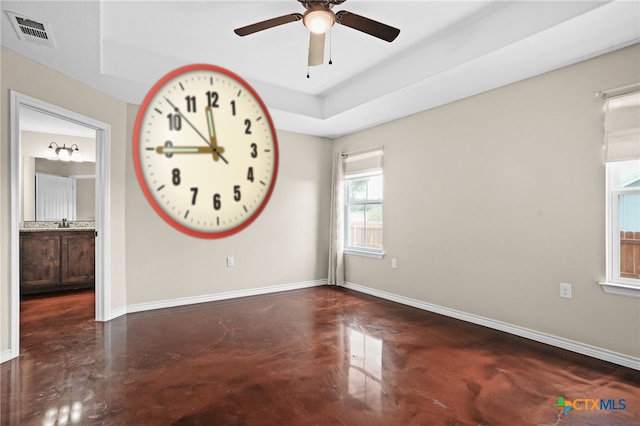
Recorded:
h=11 m=44 s=52
